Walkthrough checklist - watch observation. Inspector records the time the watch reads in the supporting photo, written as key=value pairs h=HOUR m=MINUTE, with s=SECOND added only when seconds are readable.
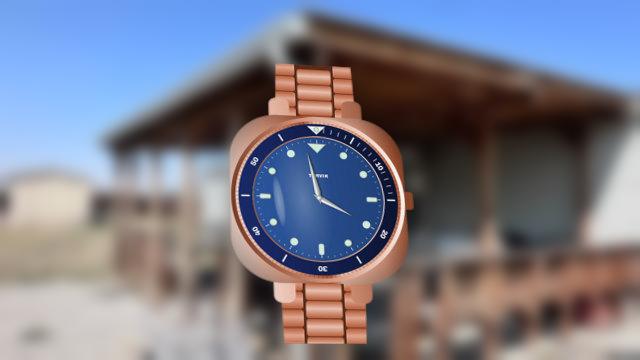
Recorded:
h=3 m=58
